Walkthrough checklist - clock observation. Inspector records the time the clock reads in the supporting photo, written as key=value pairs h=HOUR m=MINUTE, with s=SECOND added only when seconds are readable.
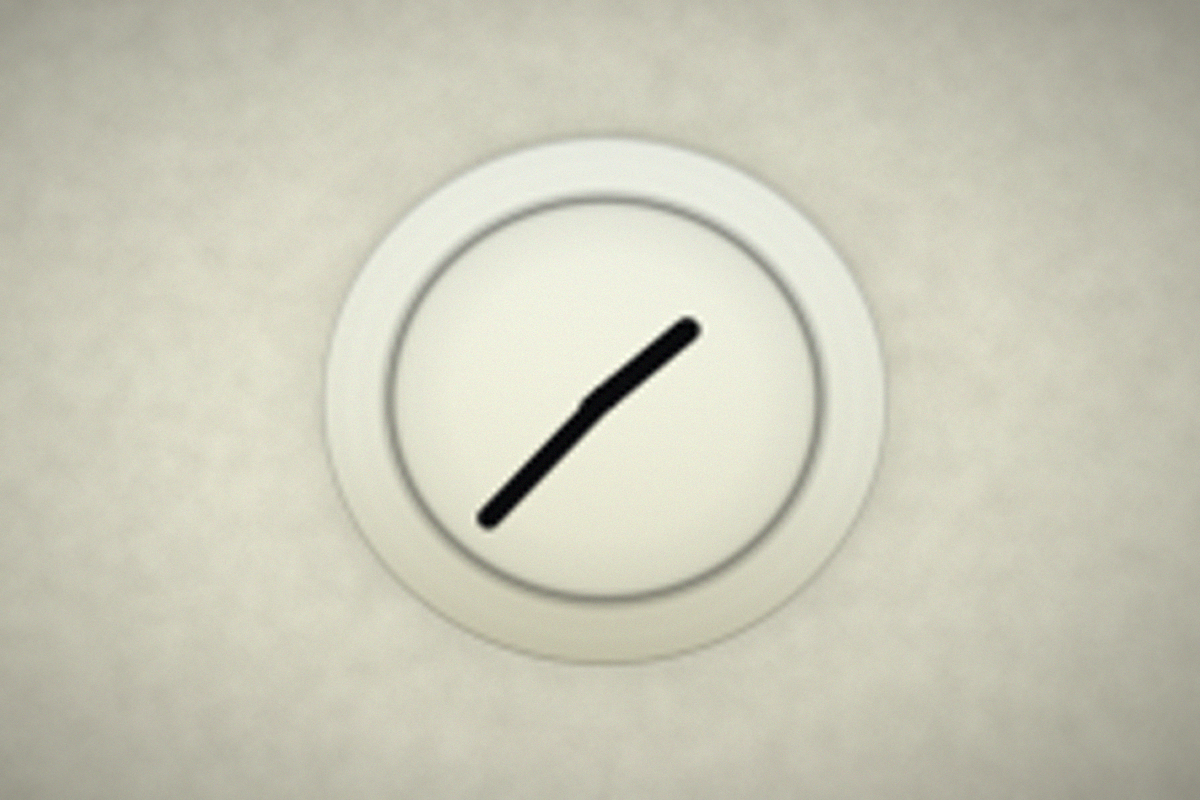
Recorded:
h=1 m=37
